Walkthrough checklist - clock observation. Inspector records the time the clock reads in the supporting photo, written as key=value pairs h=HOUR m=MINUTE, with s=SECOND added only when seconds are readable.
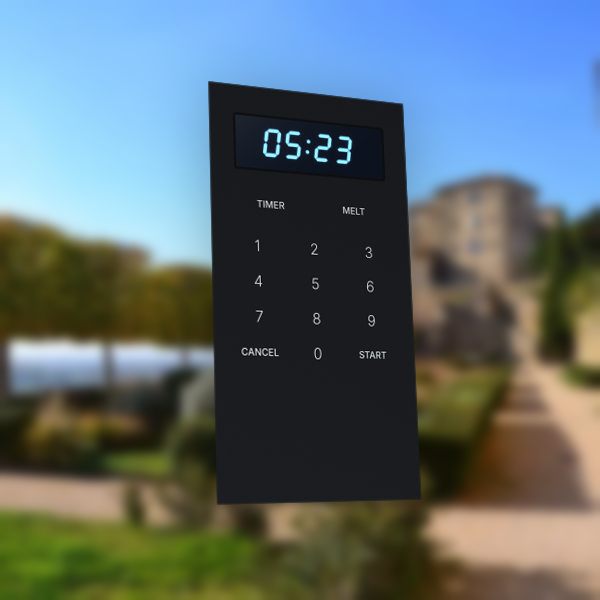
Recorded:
h=5 m=23
